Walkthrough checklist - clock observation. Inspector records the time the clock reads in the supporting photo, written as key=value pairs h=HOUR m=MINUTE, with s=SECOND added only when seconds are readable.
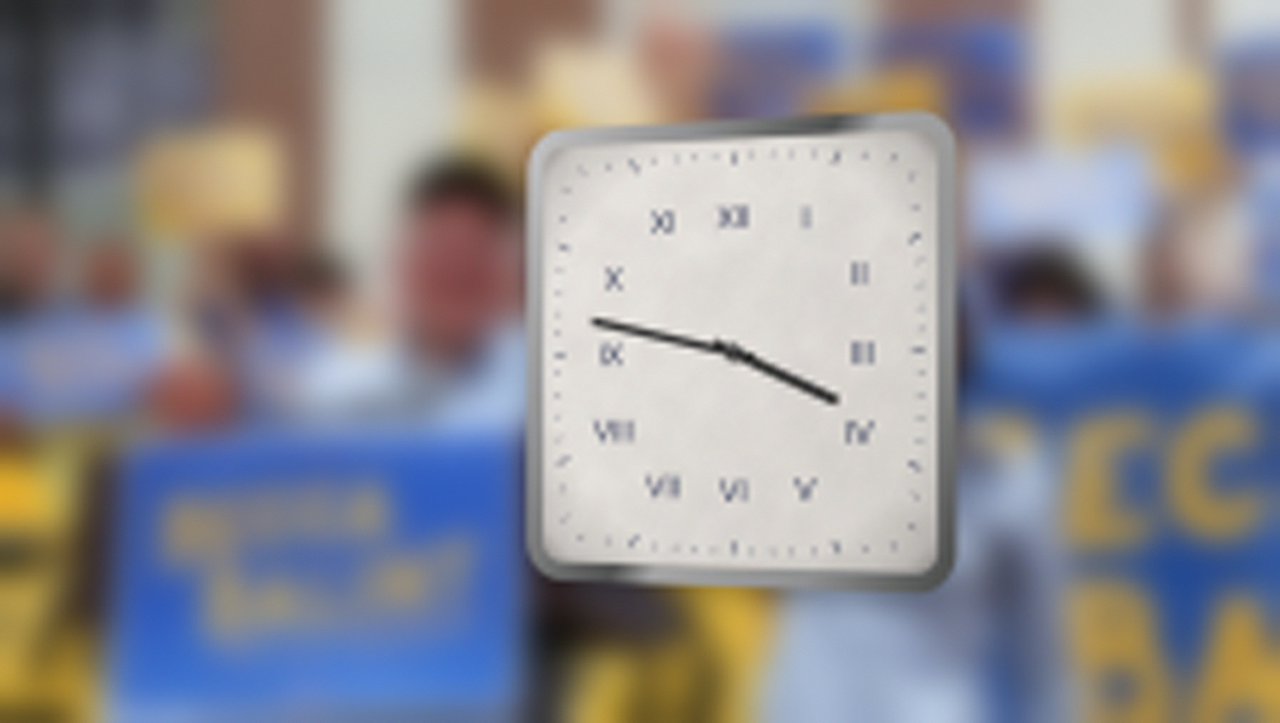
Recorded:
h=3 m=47
